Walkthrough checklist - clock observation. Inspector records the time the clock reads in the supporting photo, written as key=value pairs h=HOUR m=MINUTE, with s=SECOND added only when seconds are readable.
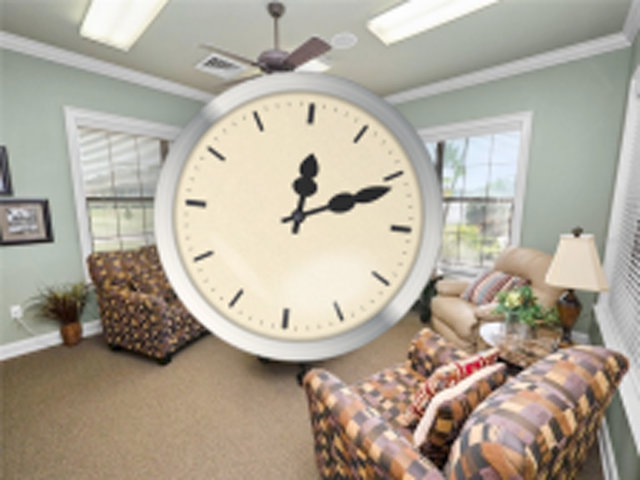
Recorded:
h=12 m=11
